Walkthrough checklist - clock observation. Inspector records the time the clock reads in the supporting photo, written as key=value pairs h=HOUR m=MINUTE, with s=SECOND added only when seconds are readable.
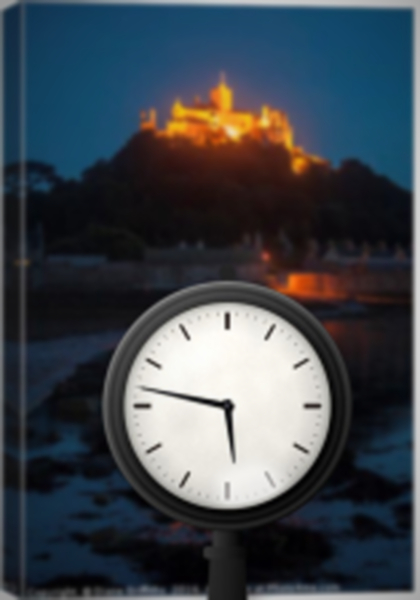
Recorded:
h=5 m=47
